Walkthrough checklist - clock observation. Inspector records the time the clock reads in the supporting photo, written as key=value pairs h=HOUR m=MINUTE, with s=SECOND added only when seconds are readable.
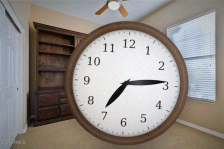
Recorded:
h=7 m=14
